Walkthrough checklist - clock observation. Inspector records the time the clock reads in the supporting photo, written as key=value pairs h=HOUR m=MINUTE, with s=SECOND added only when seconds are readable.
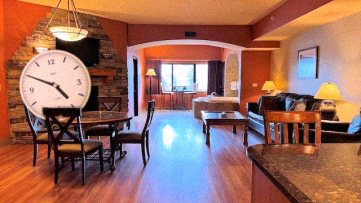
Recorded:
h=4 m=50
